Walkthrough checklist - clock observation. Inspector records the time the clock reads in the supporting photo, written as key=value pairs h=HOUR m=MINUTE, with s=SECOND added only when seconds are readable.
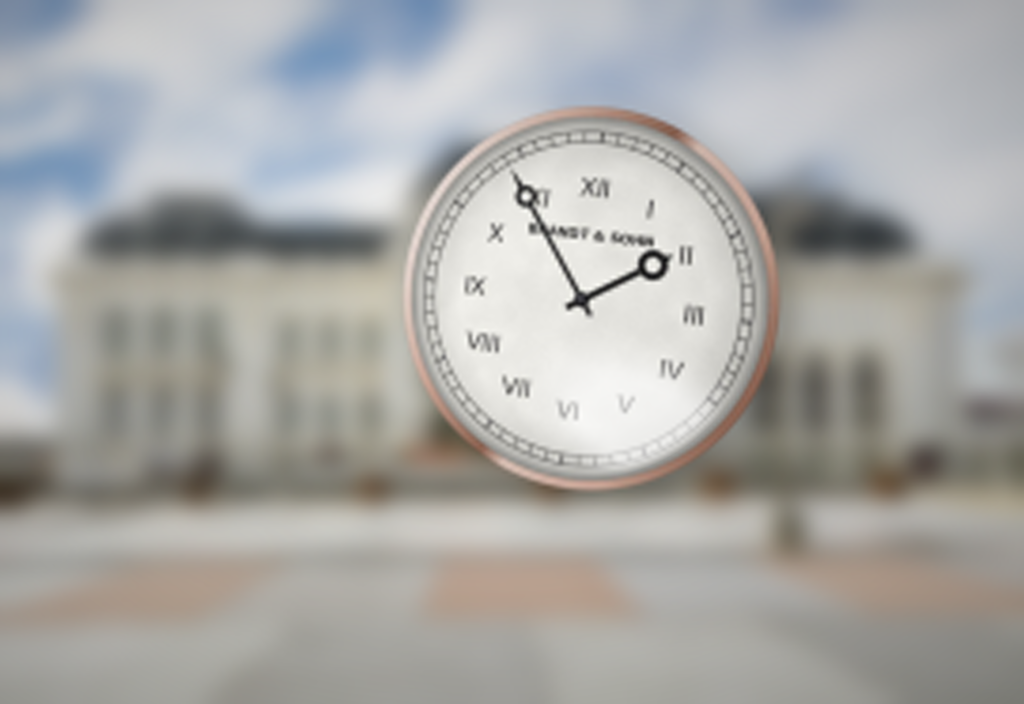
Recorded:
h=1 m=54
